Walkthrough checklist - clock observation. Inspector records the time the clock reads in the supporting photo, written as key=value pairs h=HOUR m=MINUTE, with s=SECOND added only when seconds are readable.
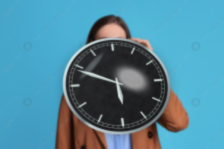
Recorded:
h=5 m=49
